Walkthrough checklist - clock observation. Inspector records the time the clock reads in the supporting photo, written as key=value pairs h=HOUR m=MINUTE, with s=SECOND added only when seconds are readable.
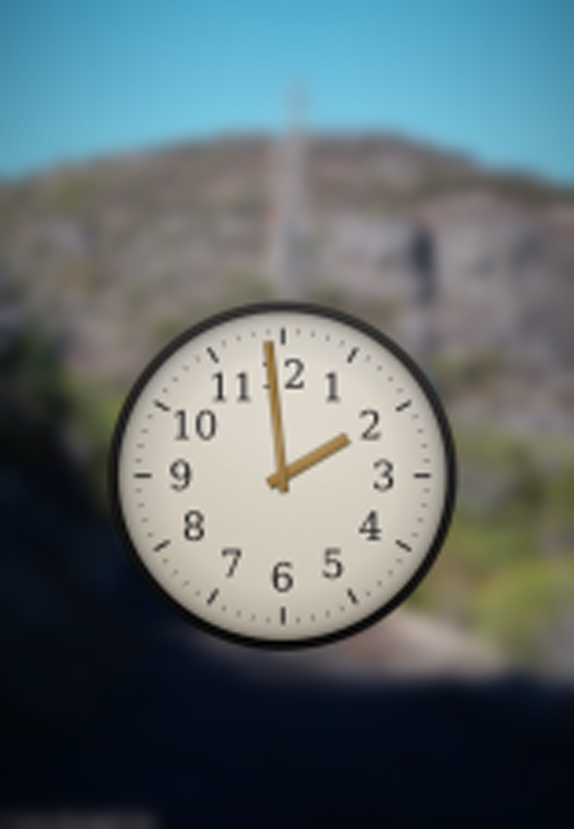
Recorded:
h=1 m=59
